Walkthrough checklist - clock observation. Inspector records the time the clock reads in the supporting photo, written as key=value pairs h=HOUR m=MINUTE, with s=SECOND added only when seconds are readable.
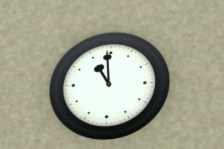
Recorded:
h=10 m=59
